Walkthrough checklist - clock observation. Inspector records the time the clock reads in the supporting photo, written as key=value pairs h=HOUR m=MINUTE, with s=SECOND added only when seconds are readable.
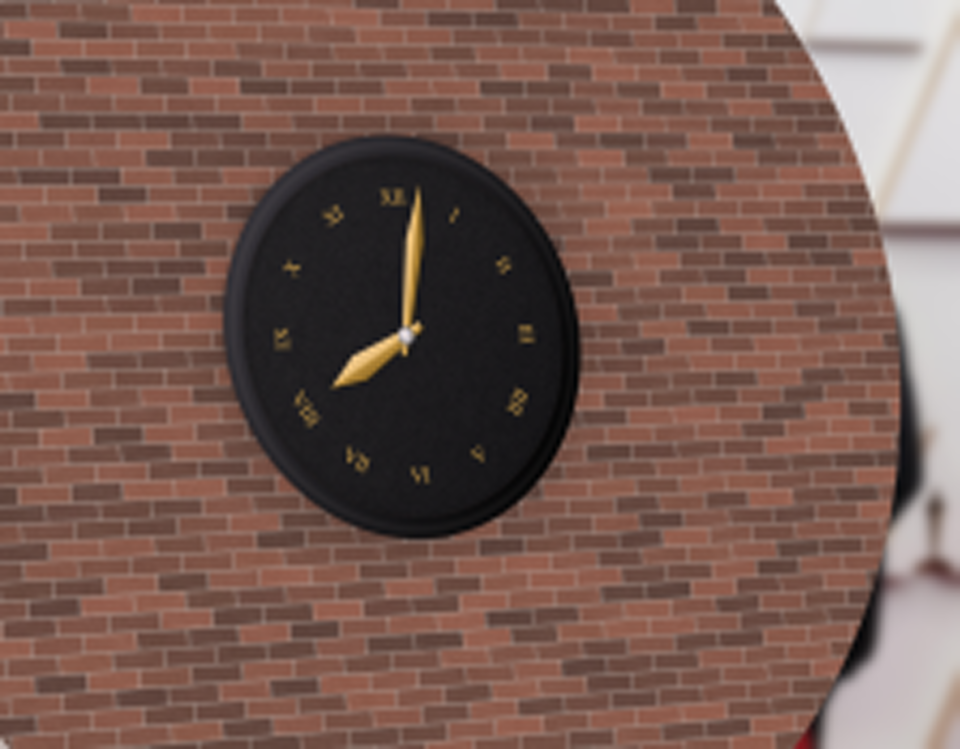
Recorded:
h=8 m=2
